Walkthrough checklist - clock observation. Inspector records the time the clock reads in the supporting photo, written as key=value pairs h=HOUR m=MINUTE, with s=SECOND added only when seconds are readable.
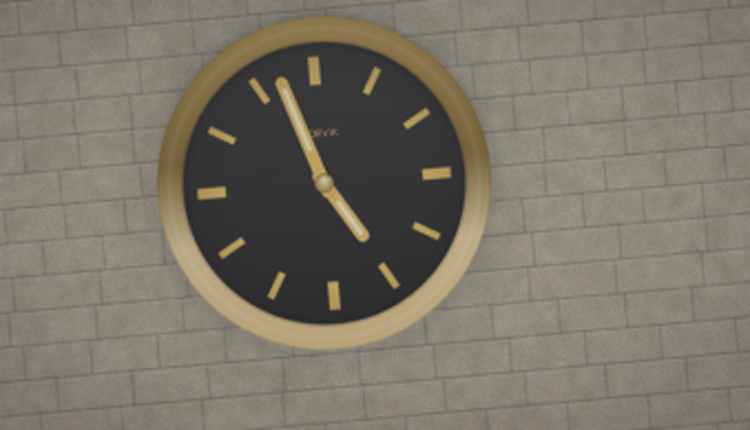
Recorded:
h=4 m=57
